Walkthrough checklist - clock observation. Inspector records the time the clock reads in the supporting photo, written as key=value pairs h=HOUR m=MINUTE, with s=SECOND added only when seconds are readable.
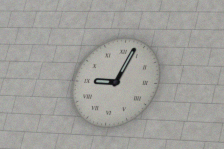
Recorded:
h=9 m=3
